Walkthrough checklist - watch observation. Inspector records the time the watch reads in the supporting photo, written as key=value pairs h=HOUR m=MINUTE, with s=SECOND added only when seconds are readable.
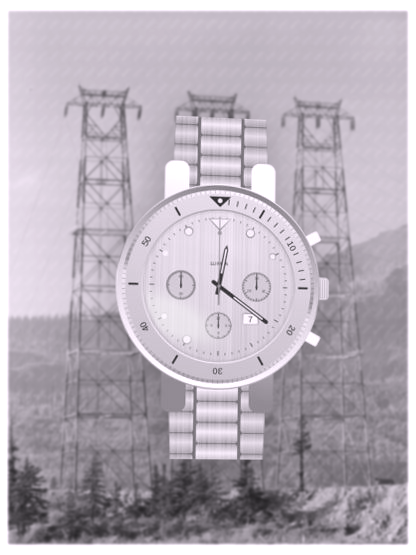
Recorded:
h=12 m=21
